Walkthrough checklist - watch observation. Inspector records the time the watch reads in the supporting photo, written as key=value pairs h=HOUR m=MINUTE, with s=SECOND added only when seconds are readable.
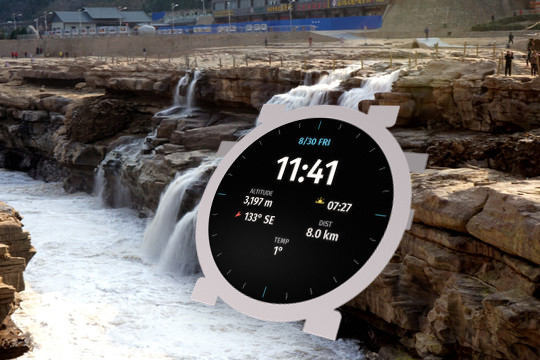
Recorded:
h=11 m=41
